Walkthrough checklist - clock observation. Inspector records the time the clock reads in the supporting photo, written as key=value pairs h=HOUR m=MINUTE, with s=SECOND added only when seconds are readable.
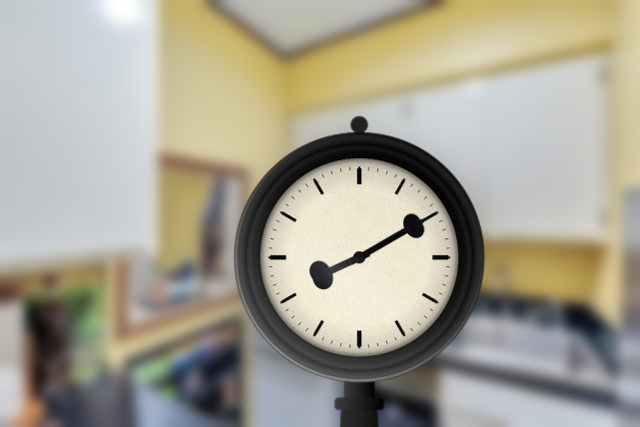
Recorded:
h=8 m=10
